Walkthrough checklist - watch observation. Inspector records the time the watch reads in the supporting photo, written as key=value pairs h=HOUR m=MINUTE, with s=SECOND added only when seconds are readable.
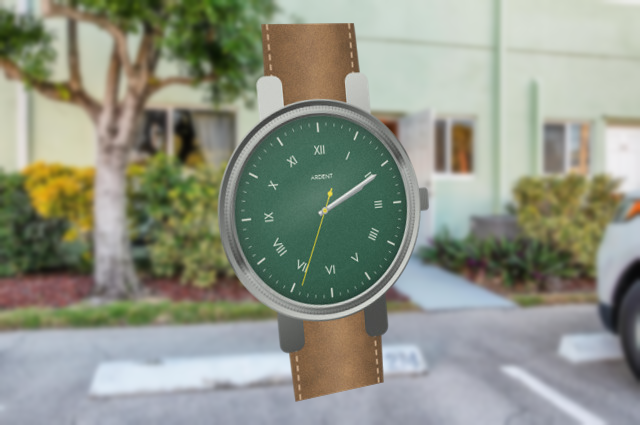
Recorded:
h=2 m=10 s=34
